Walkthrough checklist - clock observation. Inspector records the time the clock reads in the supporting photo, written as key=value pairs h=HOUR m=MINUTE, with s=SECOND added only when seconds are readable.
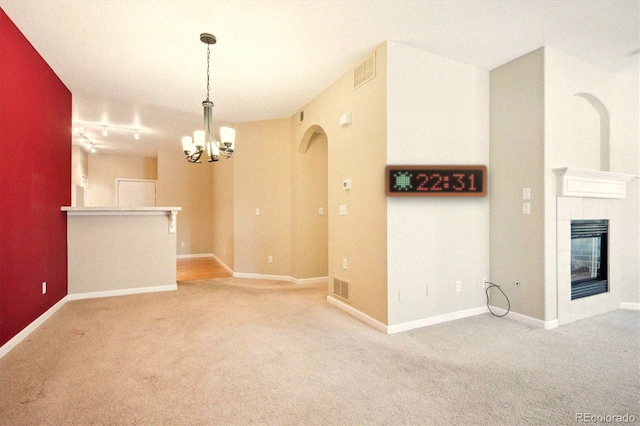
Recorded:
h=22 m=31
